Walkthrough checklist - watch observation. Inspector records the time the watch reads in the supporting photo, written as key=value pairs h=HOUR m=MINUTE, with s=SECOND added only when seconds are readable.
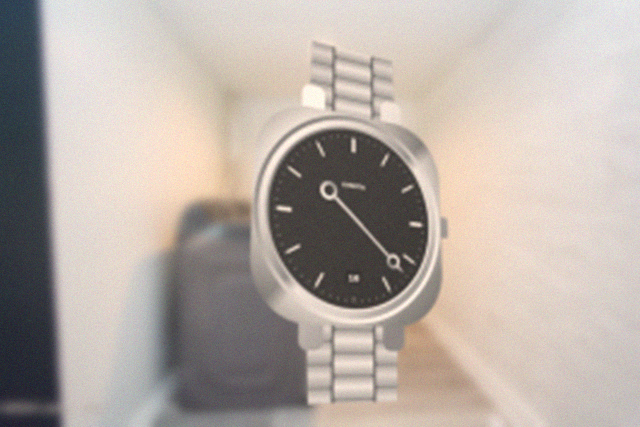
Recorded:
h=10 m=22
